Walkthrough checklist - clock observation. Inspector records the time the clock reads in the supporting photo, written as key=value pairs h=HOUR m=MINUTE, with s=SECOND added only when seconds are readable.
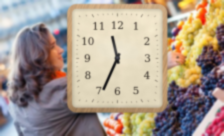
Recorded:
h=11 m=34
